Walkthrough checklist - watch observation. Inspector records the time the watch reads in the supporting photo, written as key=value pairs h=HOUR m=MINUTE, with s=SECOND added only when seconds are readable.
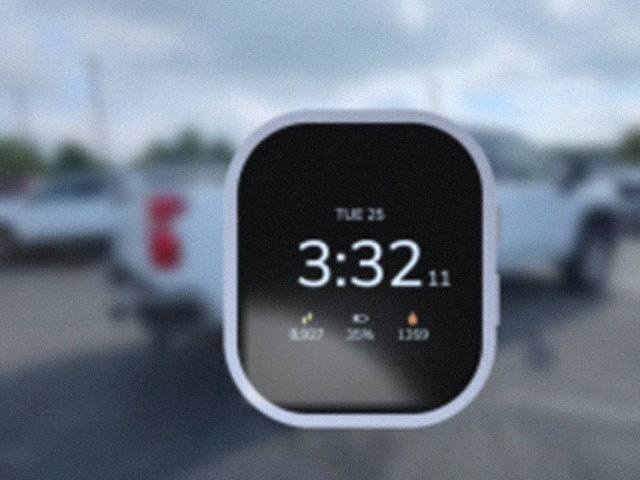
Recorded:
h=3 m=32
